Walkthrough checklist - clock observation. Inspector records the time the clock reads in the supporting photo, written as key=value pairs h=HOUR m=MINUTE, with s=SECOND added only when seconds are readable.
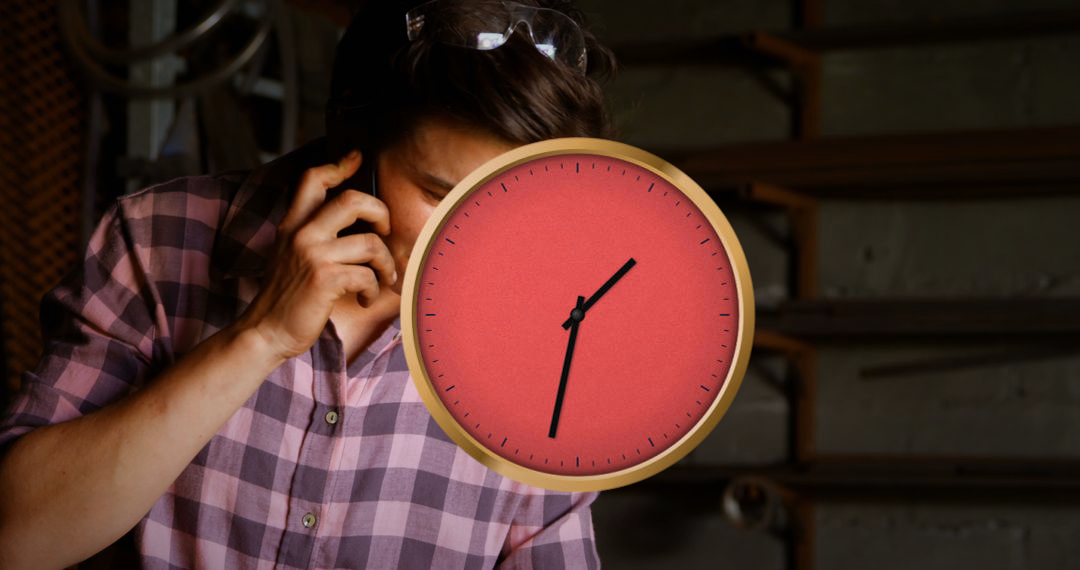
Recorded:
h=1 m=32
